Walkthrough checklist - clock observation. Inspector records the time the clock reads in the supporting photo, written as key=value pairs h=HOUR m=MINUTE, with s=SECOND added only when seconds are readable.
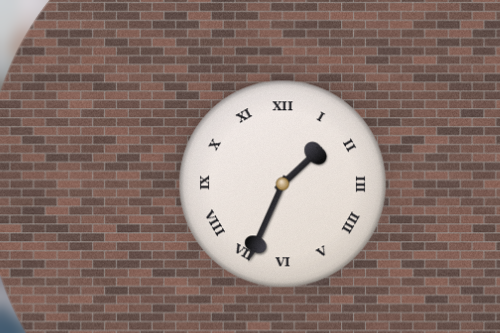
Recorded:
h=1 m=34
